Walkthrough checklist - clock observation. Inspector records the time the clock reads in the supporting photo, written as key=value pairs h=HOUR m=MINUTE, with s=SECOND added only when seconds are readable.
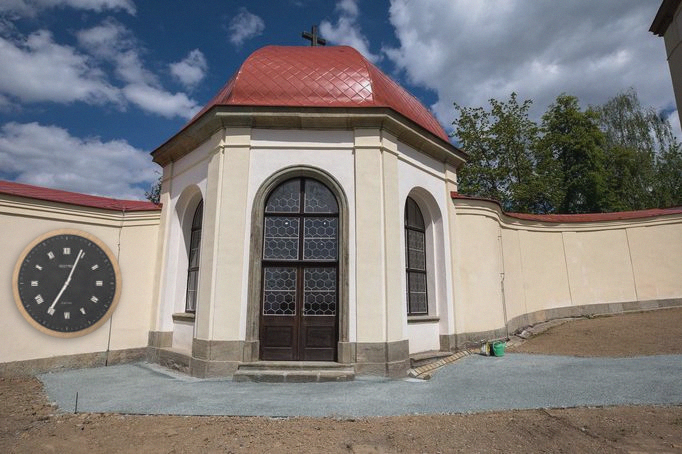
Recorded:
h=7 m=4
